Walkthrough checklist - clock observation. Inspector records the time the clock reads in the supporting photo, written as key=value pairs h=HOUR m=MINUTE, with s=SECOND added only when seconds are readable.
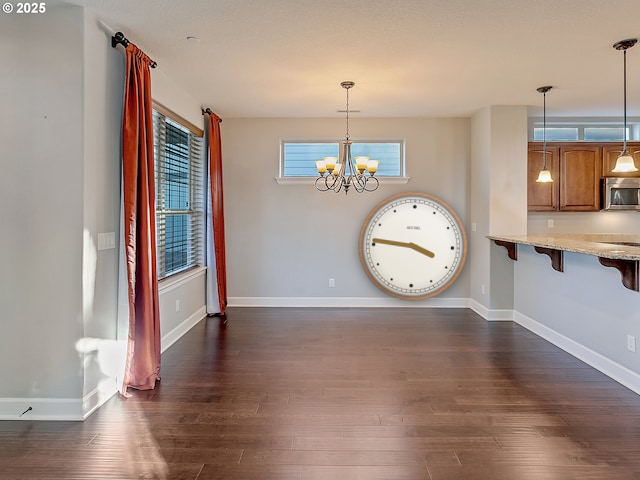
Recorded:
h=3 m=46
